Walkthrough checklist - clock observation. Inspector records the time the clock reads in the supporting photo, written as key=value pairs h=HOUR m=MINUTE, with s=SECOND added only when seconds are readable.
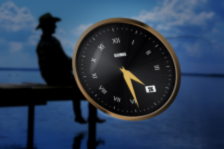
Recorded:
h=4 m=29
